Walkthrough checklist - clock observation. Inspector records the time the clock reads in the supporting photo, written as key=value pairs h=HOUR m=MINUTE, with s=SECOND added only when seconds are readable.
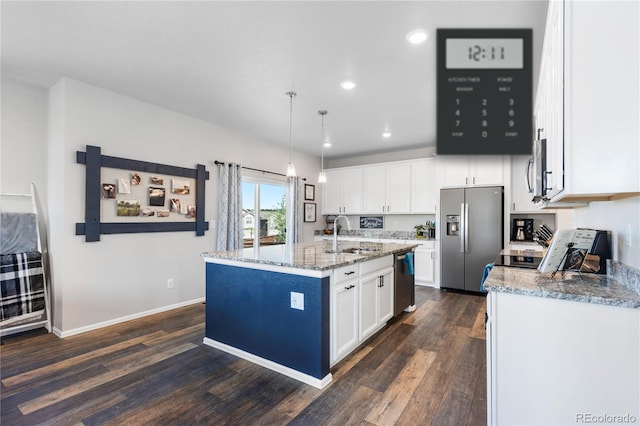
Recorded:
h=12 m=11
